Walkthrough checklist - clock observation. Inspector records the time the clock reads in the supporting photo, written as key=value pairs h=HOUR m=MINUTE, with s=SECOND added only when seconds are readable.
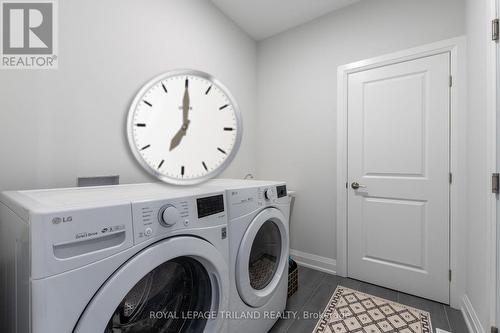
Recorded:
h=7 m=0
